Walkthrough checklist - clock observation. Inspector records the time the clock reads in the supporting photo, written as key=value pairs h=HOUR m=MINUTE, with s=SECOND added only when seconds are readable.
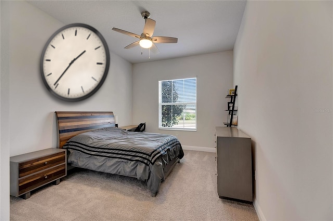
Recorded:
h=1 m=36
